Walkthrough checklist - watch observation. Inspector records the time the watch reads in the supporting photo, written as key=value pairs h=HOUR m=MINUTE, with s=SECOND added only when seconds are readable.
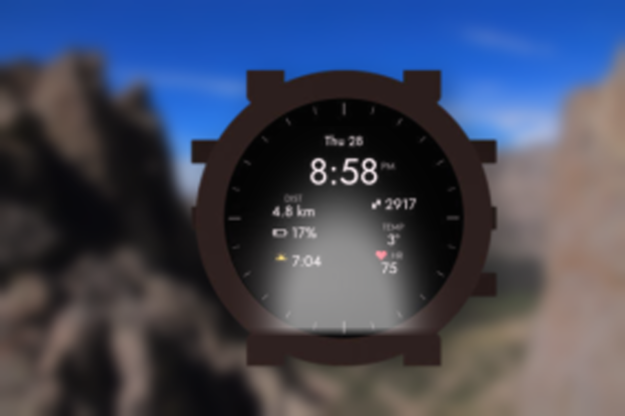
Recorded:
h=8 m=58
